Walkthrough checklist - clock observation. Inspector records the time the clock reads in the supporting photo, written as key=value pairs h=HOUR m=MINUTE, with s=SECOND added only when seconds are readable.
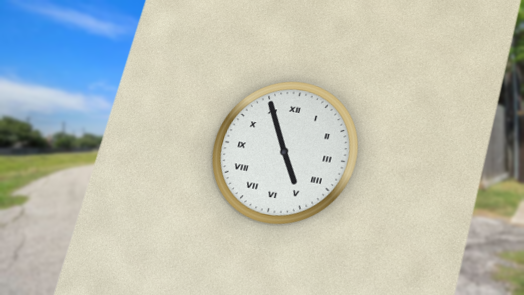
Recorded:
h=4 m=55
